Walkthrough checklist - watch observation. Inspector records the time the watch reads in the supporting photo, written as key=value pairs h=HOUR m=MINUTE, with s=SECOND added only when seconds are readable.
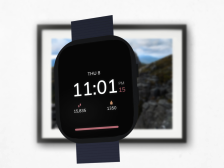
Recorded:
h=11 m=1
